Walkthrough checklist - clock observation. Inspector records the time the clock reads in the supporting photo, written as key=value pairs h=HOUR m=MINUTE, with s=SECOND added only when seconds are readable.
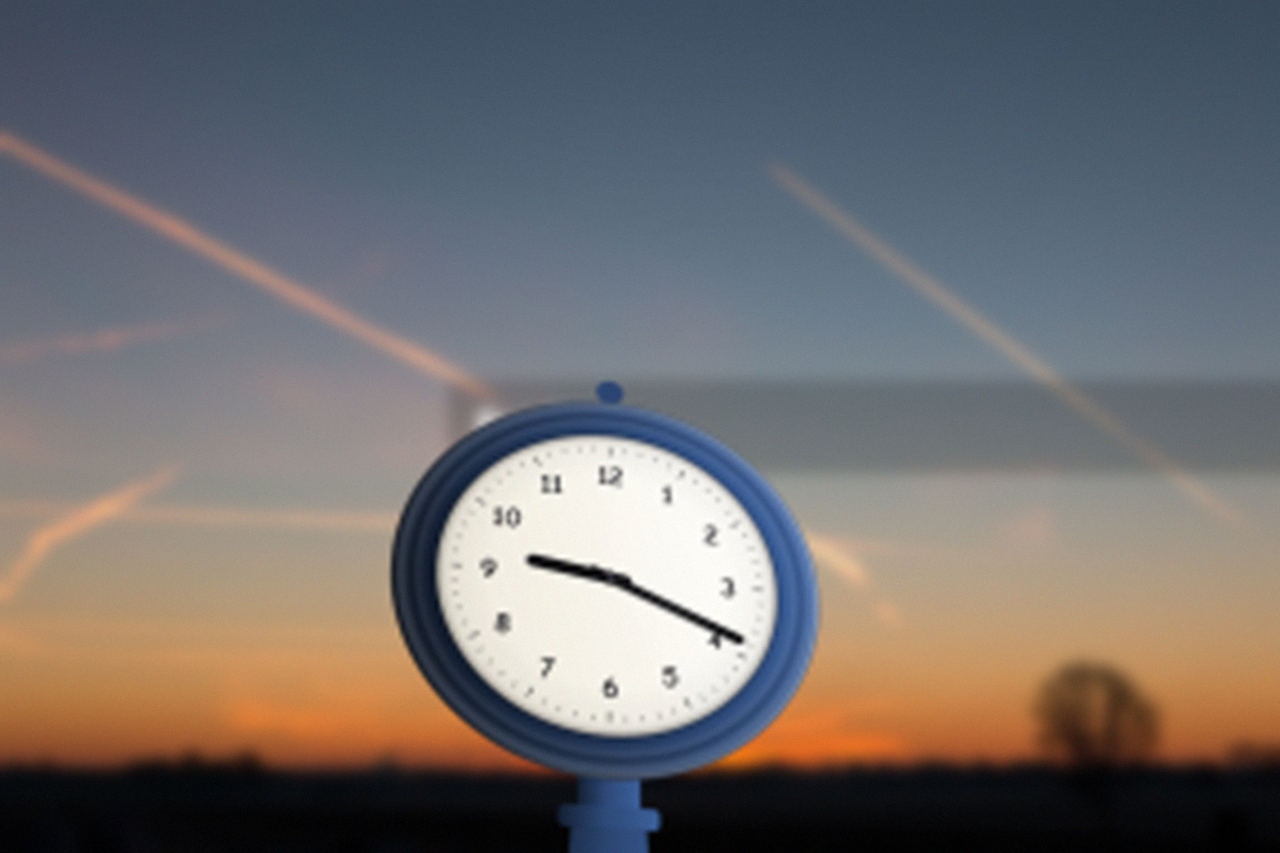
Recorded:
h=9 m=19
